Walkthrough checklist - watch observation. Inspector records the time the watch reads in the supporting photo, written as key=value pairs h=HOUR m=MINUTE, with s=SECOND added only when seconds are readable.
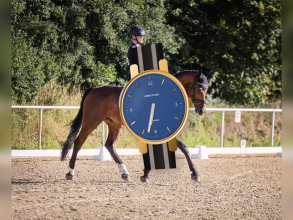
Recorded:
h=6 m=33
